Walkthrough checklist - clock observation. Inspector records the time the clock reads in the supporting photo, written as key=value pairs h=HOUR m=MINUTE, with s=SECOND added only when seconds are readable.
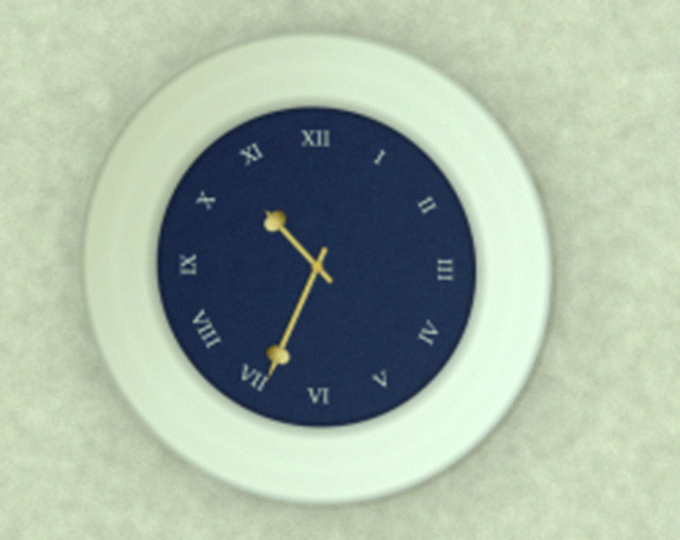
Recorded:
h=10 m=34
